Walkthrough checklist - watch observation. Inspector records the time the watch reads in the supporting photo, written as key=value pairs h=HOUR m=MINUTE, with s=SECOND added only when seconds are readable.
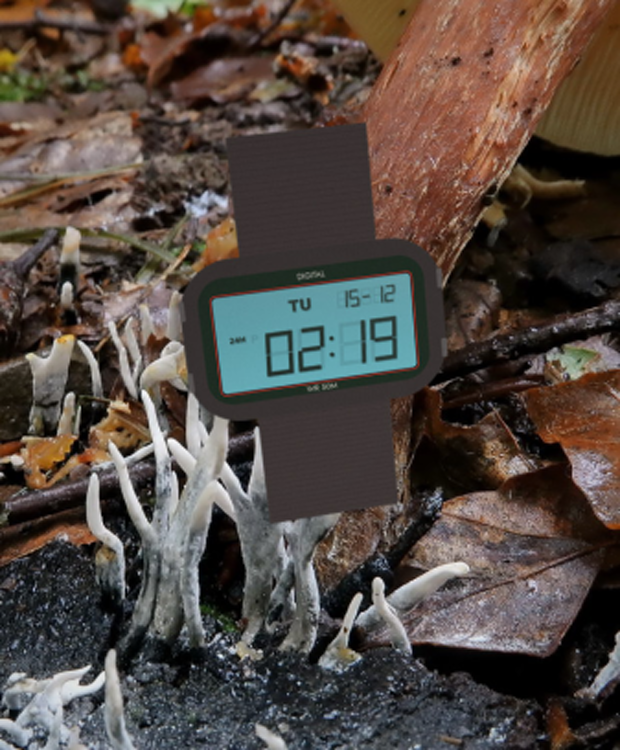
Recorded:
h=2 m=19
